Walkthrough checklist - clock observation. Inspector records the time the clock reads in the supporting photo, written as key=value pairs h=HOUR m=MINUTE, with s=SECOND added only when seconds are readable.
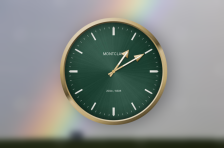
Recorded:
h=1 m=10
